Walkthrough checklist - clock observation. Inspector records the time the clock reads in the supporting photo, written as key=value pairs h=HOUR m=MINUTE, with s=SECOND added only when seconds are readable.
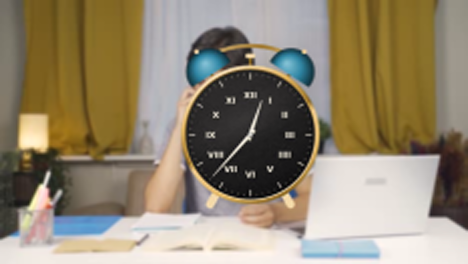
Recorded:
h=12 m=37
